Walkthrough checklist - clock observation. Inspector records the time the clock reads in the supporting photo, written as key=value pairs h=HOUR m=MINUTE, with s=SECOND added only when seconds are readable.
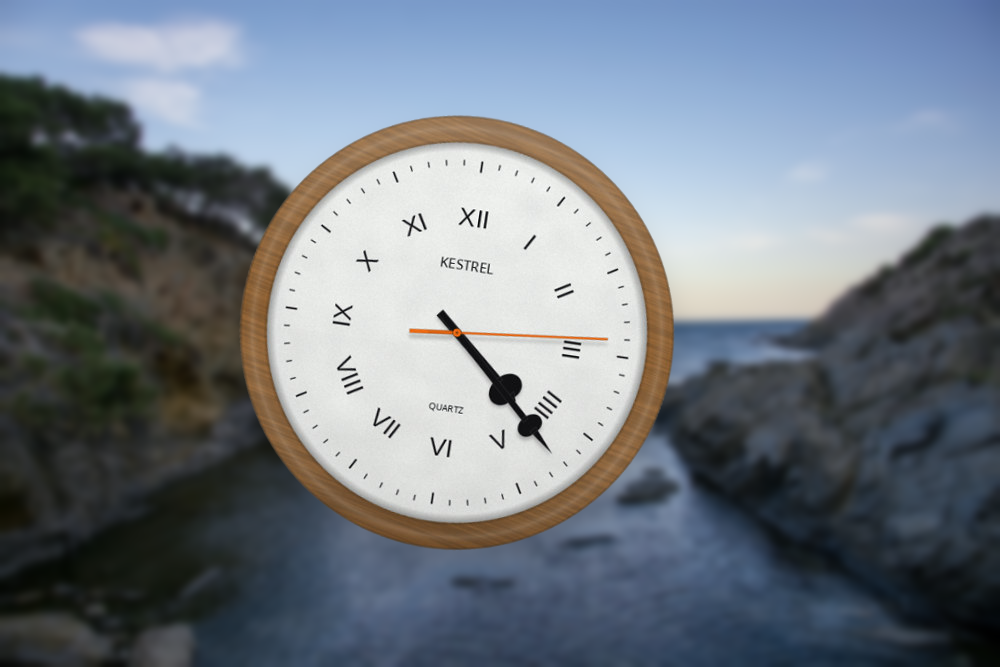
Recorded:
h=4 m=22 s=14
